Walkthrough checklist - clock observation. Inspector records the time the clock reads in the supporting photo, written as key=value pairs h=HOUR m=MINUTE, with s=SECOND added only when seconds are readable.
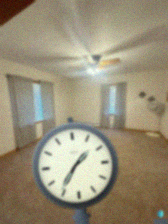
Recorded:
h=1 m=36
